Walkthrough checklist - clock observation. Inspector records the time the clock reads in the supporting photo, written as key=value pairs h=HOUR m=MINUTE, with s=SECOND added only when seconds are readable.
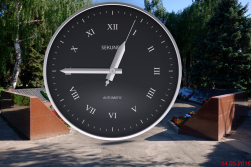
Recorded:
h=12 m=45 s=4
